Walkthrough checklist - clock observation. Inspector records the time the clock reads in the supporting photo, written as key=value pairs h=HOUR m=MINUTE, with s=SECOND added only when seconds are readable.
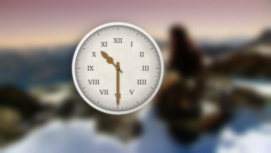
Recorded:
h=10 m=30
